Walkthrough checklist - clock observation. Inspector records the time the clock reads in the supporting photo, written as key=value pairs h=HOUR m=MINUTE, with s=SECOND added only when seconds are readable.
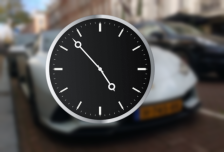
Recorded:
h=4 m=53
